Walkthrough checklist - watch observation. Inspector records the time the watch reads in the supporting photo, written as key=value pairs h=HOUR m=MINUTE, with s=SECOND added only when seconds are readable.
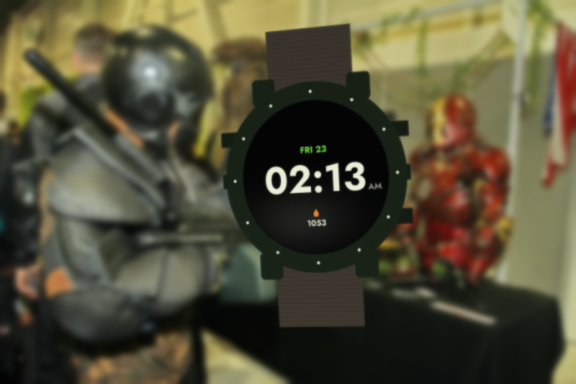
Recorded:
h=2 m=13
